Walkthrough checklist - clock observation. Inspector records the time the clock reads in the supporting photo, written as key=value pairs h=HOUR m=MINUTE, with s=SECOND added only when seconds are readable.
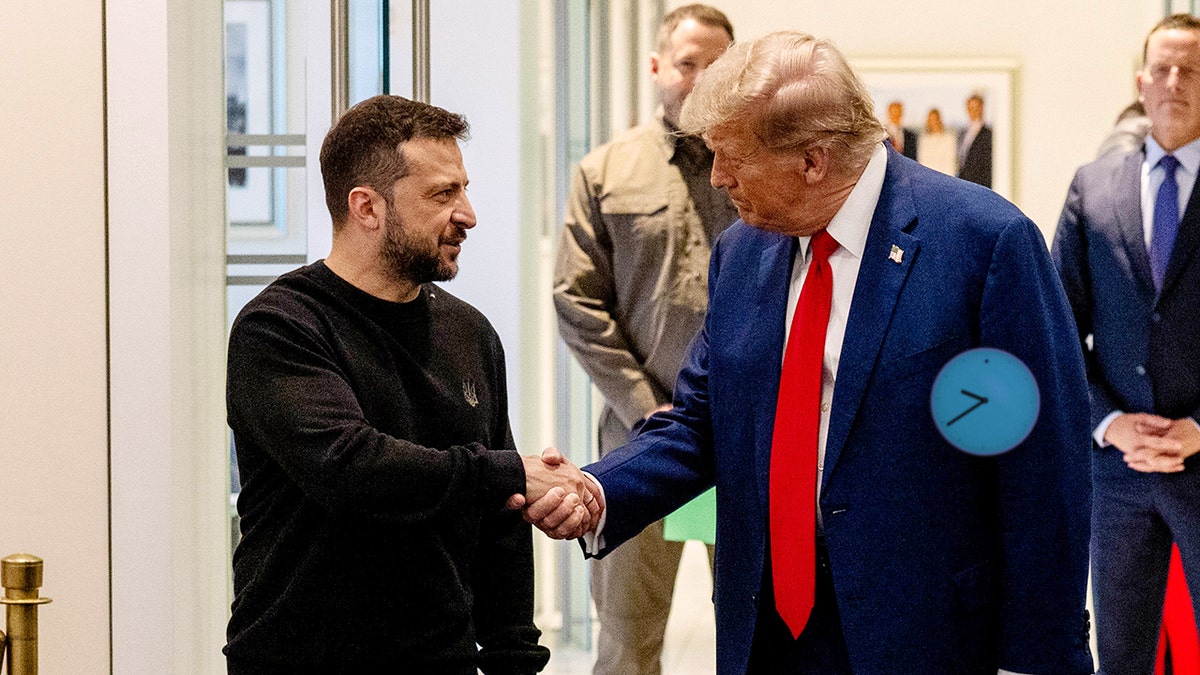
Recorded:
h=9 m=39
